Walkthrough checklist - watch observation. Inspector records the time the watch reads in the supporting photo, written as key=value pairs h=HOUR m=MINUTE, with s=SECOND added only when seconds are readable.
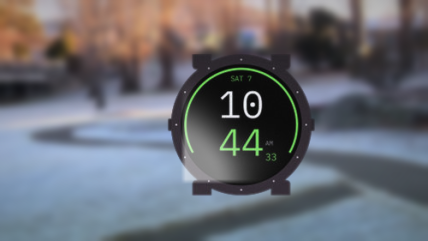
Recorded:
h=10 m=44 s=33
